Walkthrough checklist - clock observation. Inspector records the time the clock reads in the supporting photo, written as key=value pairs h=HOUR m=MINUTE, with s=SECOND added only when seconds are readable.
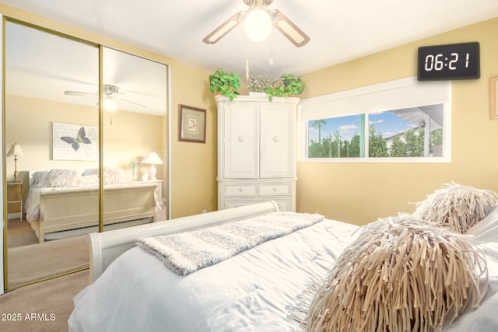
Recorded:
h=6 m=21
